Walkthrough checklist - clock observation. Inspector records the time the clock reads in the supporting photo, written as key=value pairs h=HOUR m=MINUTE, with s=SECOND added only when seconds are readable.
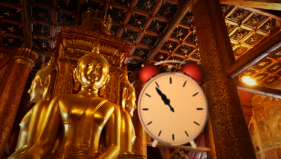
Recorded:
h=10 m=54
